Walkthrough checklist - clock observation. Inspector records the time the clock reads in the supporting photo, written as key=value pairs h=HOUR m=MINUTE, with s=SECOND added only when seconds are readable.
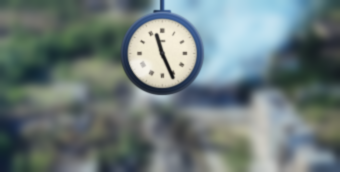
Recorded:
h=11 m=26
